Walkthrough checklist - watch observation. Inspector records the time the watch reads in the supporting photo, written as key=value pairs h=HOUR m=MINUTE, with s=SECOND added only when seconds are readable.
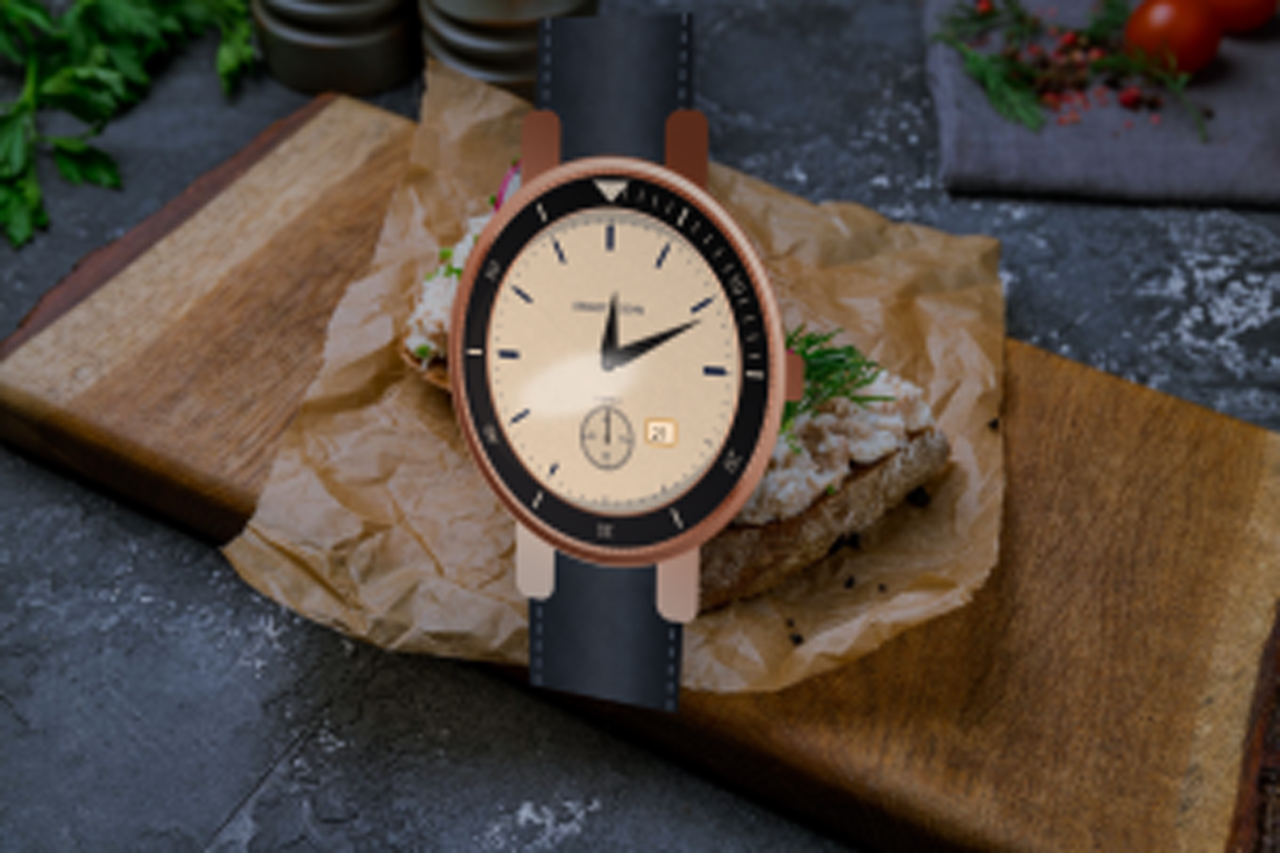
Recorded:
h=12 m=11
